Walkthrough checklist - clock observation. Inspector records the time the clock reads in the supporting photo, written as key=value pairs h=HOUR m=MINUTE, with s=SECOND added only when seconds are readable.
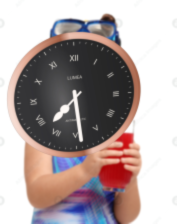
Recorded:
h=7 m=29
